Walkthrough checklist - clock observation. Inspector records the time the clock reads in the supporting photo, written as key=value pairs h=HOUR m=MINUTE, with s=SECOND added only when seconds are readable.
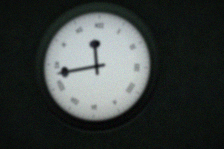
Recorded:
h=11 m=43
